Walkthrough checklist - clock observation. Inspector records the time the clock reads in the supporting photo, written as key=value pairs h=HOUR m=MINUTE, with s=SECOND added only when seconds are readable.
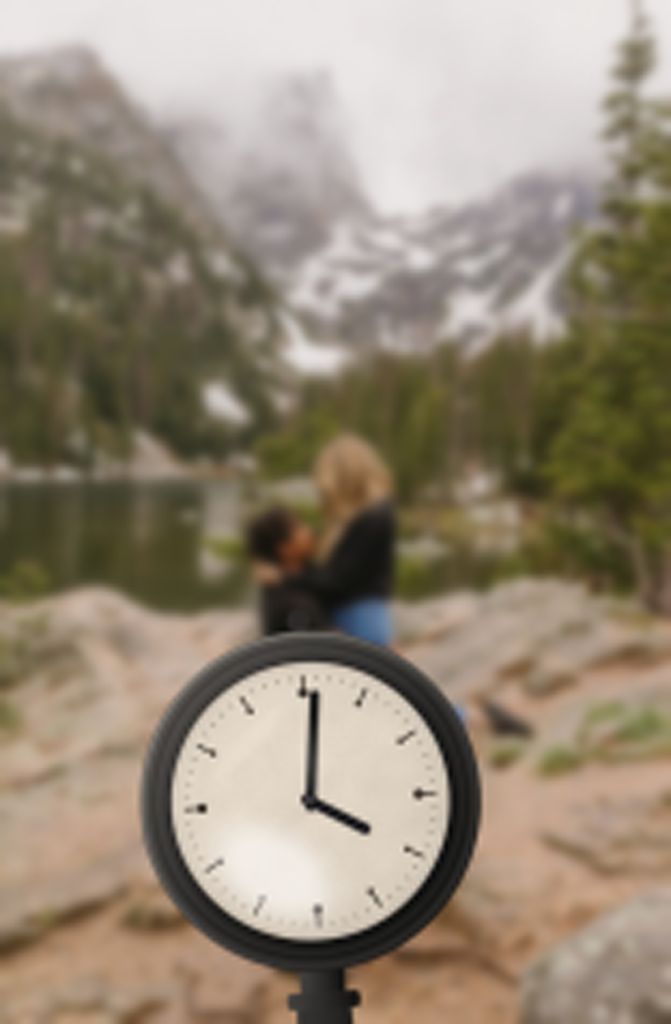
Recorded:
h=4 m=1
